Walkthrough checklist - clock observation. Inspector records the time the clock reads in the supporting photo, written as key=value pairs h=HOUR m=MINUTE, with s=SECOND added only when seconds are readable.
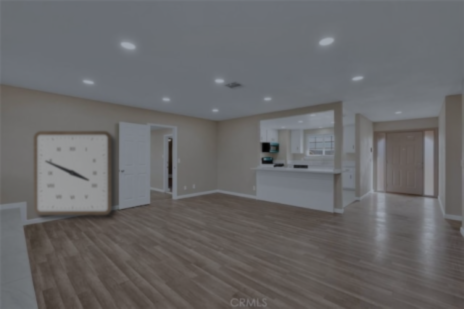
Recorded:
h=3 m=49
